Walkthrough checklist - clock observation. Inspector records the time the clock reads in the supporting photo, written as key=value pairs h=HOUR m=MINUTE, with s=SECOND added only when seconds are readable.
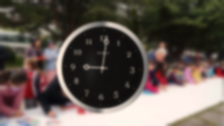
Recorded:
h=9 m=1
